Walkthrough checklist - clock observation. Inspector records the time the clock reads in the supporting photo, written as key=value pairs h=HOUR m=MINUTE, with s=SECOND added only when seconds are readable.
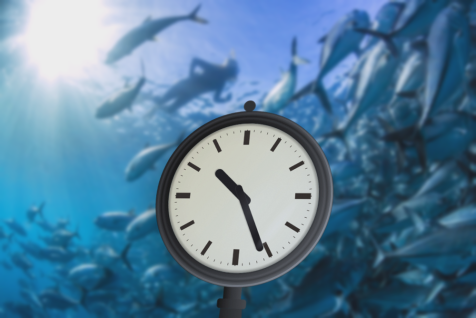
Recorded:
h=10 m=26
